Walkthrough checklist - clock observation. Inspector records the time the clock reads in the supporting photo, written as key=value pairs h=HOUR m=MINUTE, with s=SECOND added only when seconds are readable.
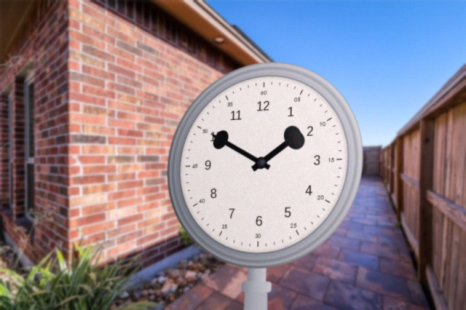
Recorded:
h=1 m=50
